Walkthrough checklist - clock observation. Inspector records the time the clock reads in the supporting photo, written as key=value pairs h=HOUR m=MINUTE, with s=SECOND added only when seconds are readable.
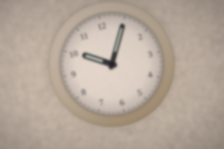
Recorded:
h=10 m=5
